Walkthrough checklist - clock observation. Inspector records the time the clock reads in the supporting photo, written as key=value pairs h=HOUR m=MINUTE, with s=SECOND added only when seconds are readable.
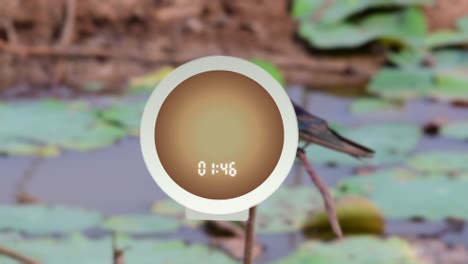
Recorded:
h=1 m=46
